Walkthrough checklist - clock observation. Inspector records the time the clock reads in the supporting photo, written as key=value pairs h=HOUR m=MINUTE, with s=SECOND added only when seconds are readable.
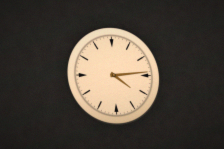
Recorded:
h=4 m=14
